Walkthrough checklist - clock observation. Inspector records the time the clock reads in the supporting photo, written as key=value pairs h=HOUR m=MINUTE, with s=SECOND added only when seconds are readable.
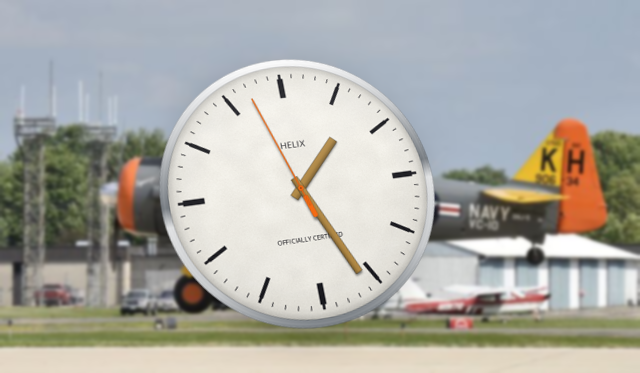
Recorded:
h=1 m=25 s=57
